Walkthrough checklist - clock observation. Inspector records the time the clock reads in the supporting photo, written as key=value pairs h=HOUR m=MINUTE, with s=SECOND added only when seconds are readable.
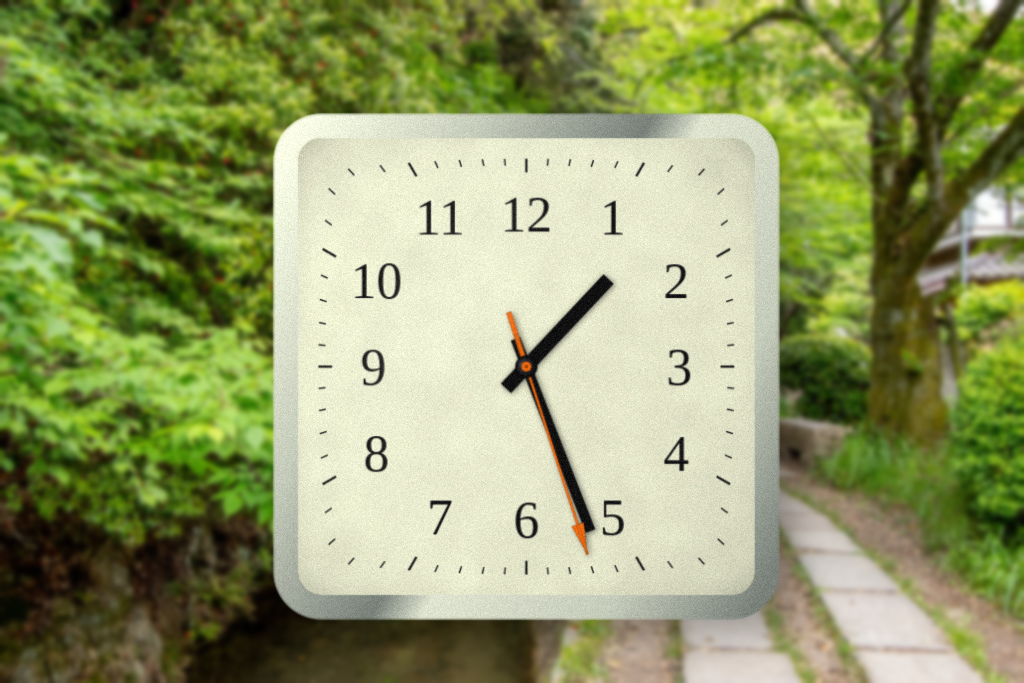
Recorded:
h=1 m=26 s=27
